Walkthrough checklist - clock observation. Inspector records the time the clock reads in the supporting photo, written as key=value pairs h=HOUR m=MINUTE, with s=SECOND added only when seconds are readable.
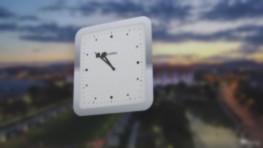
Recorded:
h=10 m=52
